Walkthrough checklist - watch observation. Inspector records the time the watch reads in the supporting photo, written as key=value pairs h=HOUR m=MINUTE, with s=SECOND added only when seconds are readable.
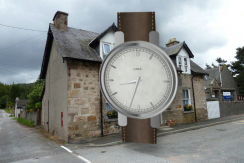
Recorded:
h=8 m=33
